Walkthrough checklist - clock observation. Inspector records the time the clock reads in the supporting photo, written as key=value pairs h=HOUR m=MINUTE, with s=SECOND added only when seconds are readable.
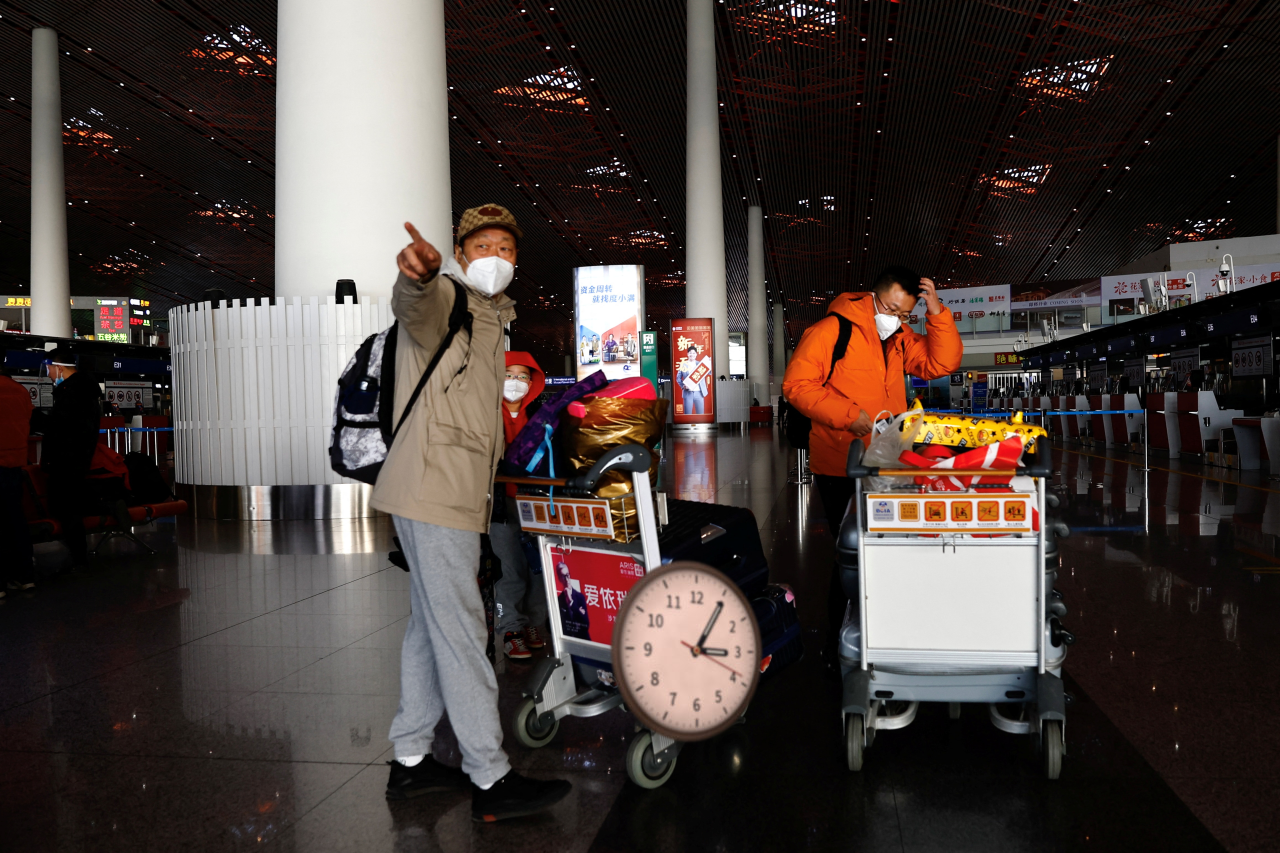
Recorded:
h=3 m=5 s=19
